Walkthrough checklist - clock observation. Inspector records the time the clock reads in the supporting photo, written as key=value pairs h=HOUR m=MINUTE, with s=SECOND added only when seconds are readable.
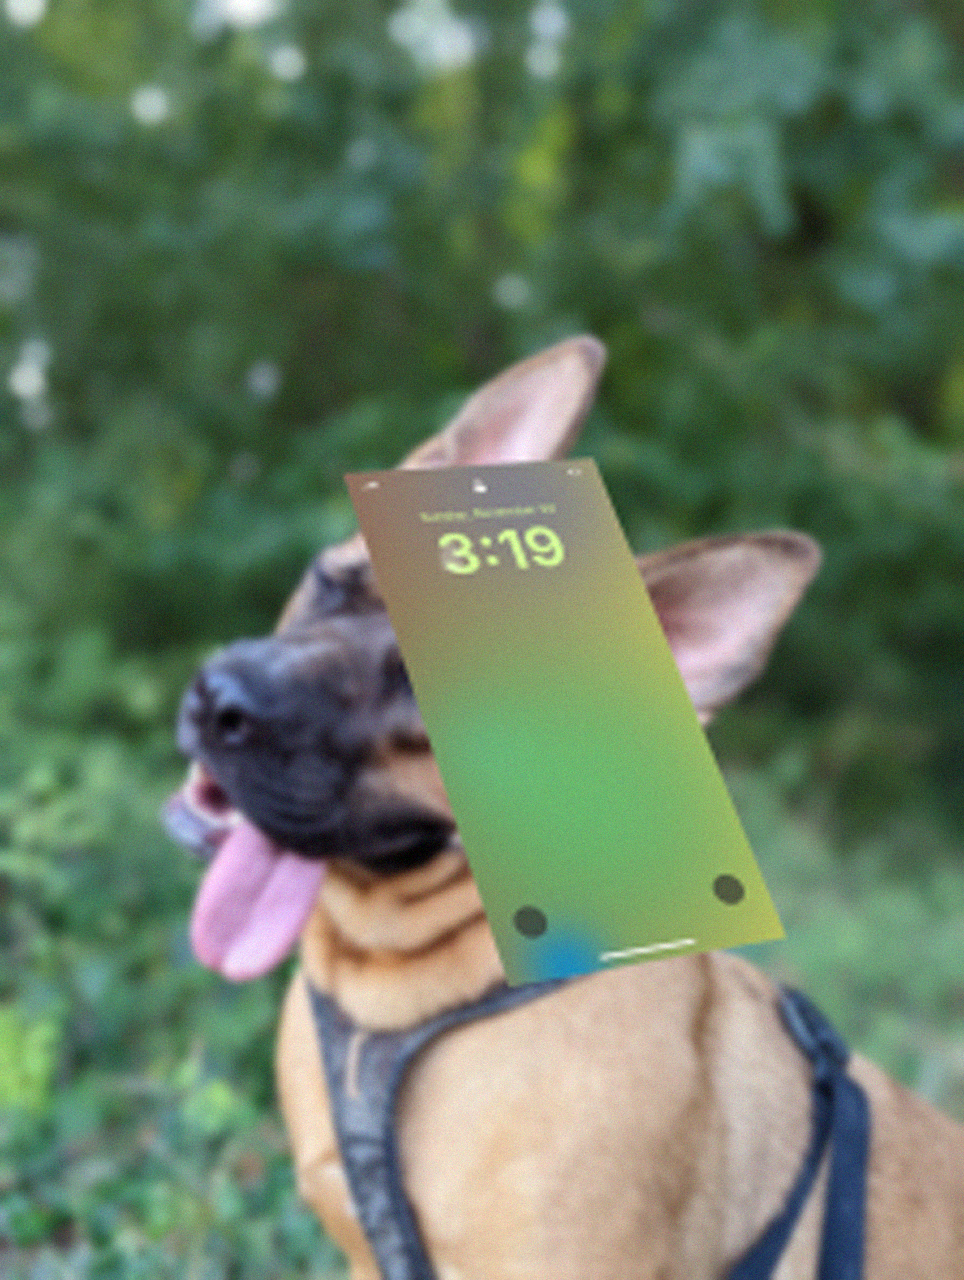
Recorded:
h=3 m=19
